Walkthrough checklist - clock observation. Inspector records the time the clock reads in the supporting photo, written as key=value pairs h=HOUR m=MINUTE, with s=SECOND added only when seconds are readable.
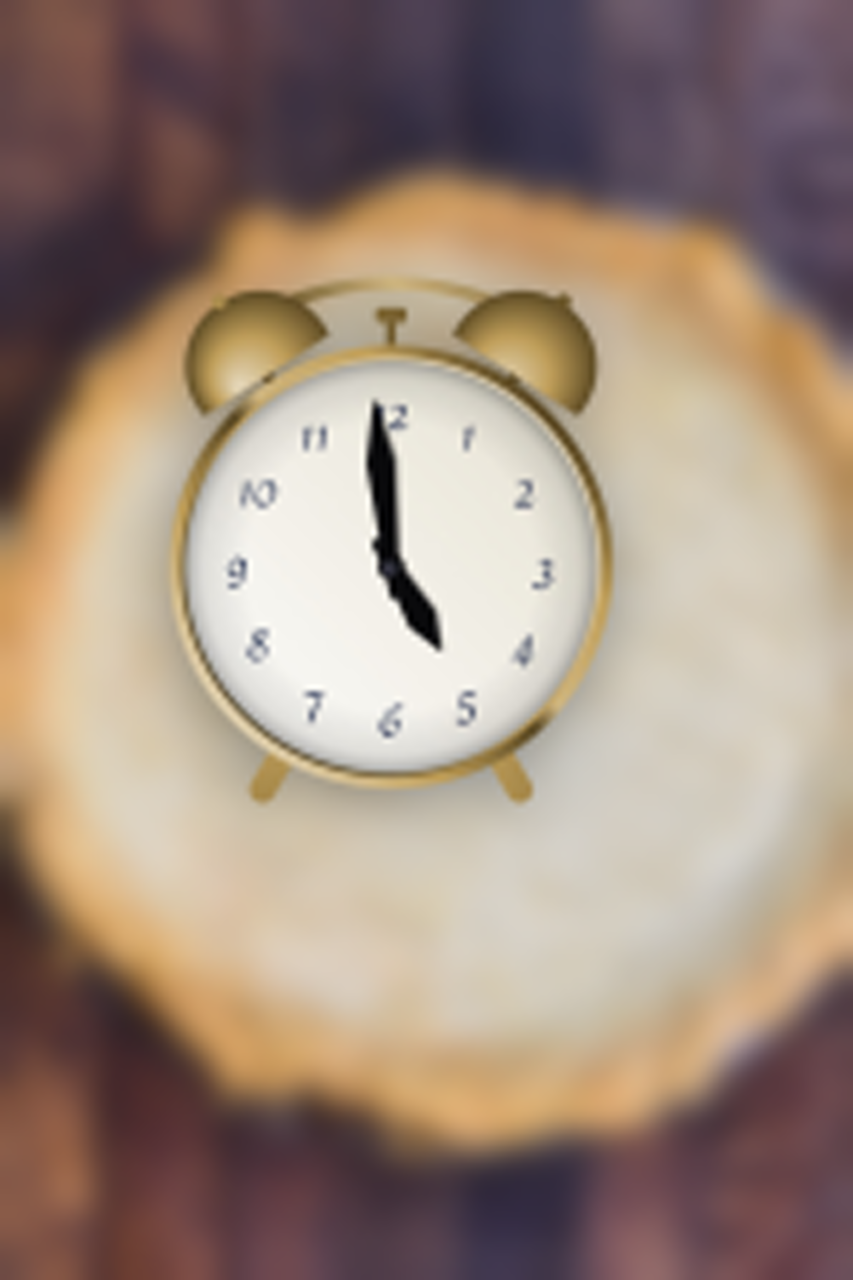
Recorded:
h=4 m=59
